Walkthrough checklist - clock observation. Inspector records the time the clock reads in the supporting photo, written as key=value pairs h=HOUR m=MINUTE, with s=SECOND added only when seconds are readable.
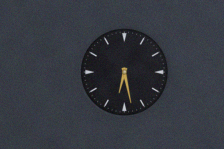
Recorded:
h=6 m=28
